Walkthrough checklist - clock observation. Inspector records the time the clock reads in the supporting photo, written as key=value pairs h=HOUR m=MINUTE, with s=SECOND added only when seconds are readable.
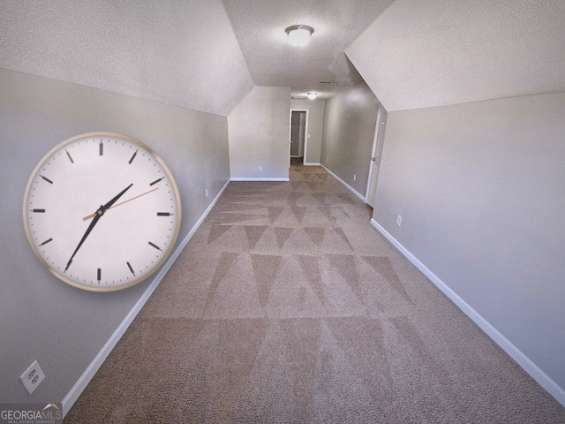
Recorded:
h=1 m=35 s=11
